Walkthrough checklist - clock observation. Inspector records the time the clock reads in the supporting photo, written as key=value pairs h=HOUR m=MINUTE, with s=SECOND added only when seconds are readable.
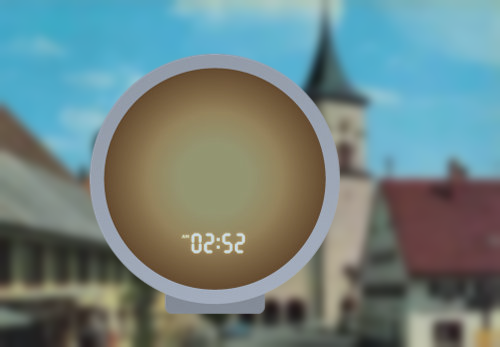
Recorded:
h=2 m=52
